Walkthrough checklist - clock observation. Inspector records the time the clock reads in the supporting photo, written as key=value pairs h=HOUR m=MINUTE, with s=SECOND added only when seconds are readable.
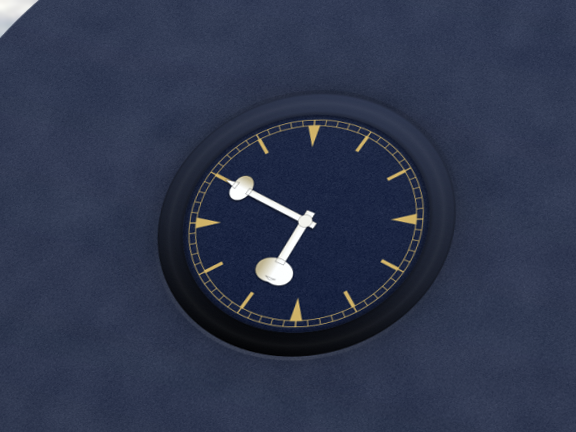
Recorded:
h=6 m=50
